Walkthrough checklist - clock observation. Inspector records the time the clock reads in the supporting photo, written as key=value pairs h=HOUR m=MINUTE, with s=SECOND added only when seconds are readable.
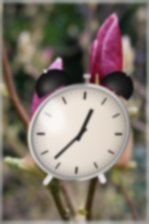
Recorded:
h=12 m=37
